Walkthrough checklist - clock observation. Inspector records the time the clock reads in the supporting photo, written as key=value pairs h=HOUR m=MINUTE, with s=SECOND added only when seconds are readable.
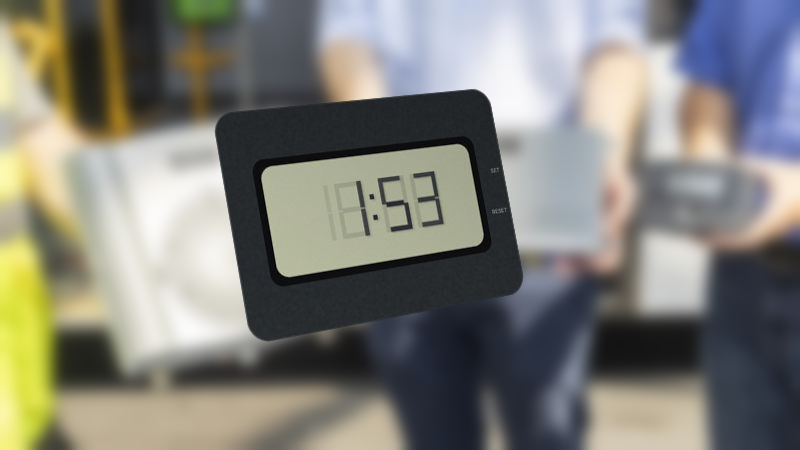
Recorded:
h=1 m=53
